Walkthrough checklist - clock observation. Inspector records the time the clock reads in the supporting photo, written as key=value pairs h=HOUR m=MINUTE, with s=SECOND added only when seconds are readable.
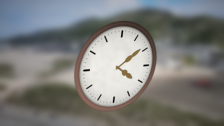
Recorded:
h=4 m=9
